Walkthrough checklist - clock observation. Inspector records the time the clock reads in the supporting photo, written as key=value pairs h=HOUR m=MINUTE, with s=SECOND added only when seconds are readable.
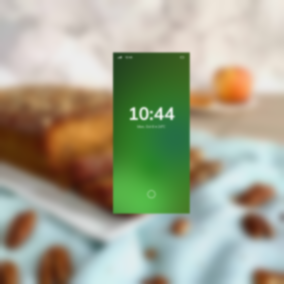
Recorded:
h=10 m=44
